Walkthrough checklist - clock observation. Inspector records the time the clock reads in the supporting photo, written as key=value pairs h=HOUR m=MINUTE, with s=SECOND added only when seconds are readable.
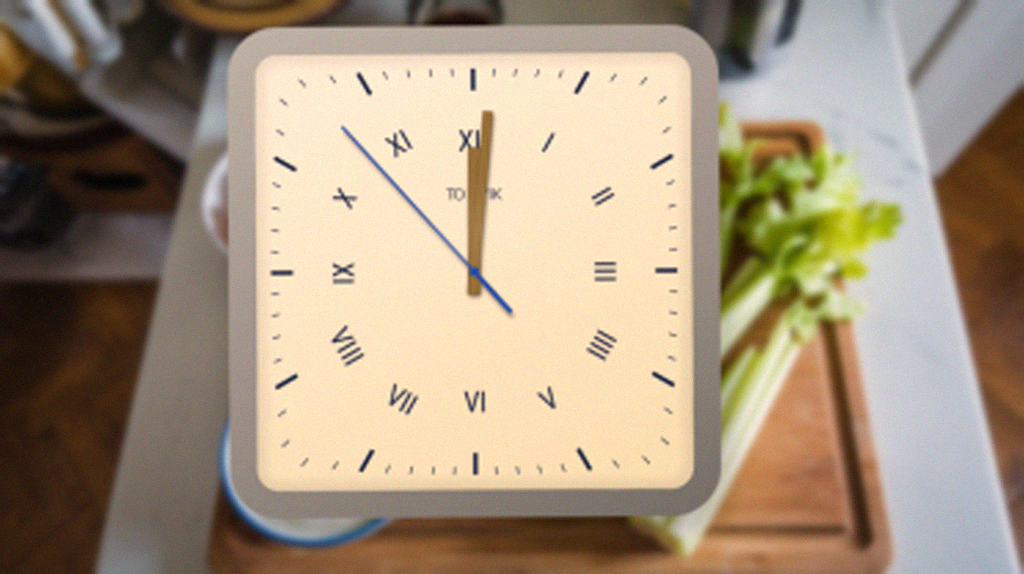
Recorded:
h=12 m=0 s=53
